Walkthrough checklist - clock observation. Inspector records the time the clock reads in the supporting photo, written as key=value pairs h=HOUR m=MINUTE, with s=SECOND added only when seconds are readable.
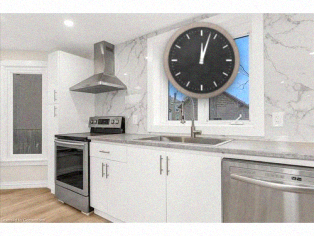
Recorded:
h=12 m=3
